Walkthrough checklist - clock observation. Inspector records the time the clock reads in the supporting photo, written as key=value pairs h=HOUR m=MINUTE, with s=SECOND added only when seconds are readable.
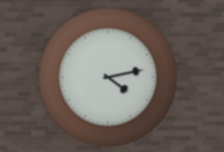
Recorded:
h=4 m=13
